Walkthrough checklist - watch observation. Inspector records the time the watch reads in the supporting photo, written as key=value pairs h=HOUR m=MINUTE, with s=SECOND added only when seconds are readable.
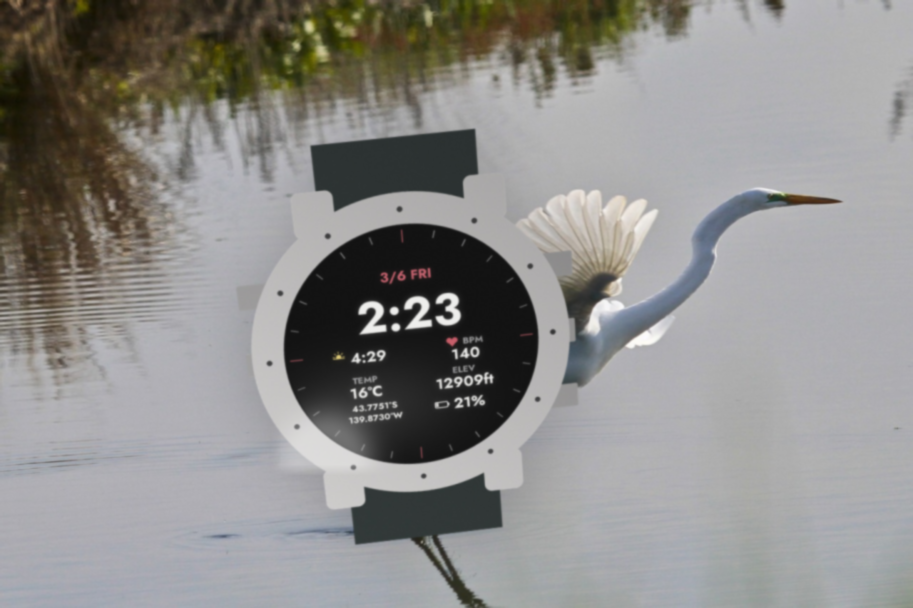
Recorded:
h=2 m=23
